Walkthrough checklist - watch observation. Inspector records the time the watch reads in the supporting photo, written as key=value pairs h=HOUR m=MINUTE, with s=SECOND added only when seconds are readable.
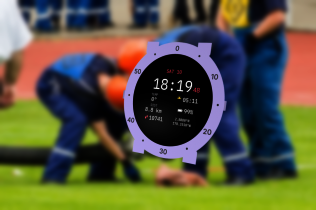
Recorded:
h=18 m=19
